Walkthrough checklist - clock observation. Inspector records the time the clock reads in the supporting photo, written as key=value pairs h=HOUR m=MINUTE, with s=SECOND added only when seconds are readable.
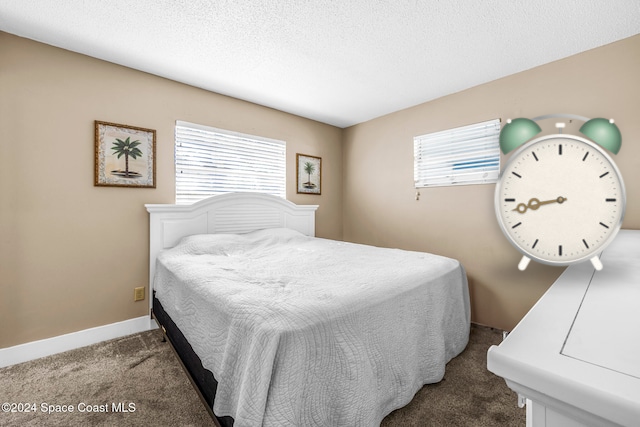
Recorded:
h=8 m=43
